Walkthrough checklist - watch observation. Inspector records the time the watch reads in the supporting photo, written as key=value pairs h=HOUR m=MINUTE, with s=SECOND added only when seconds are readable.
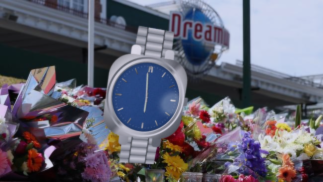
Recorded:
h=5 m=59
